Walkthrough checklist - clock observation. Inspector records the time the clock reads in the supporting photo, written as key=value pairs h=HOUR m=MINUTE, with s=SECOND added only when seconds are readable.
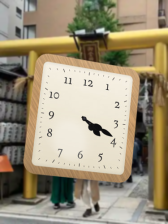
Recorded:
h=4 m=19
